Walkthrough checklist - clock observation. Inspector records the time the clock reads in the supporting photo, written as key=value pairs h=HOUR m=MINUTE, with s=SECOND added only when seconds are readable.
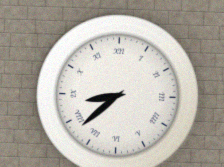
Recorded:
h=8 m=38
